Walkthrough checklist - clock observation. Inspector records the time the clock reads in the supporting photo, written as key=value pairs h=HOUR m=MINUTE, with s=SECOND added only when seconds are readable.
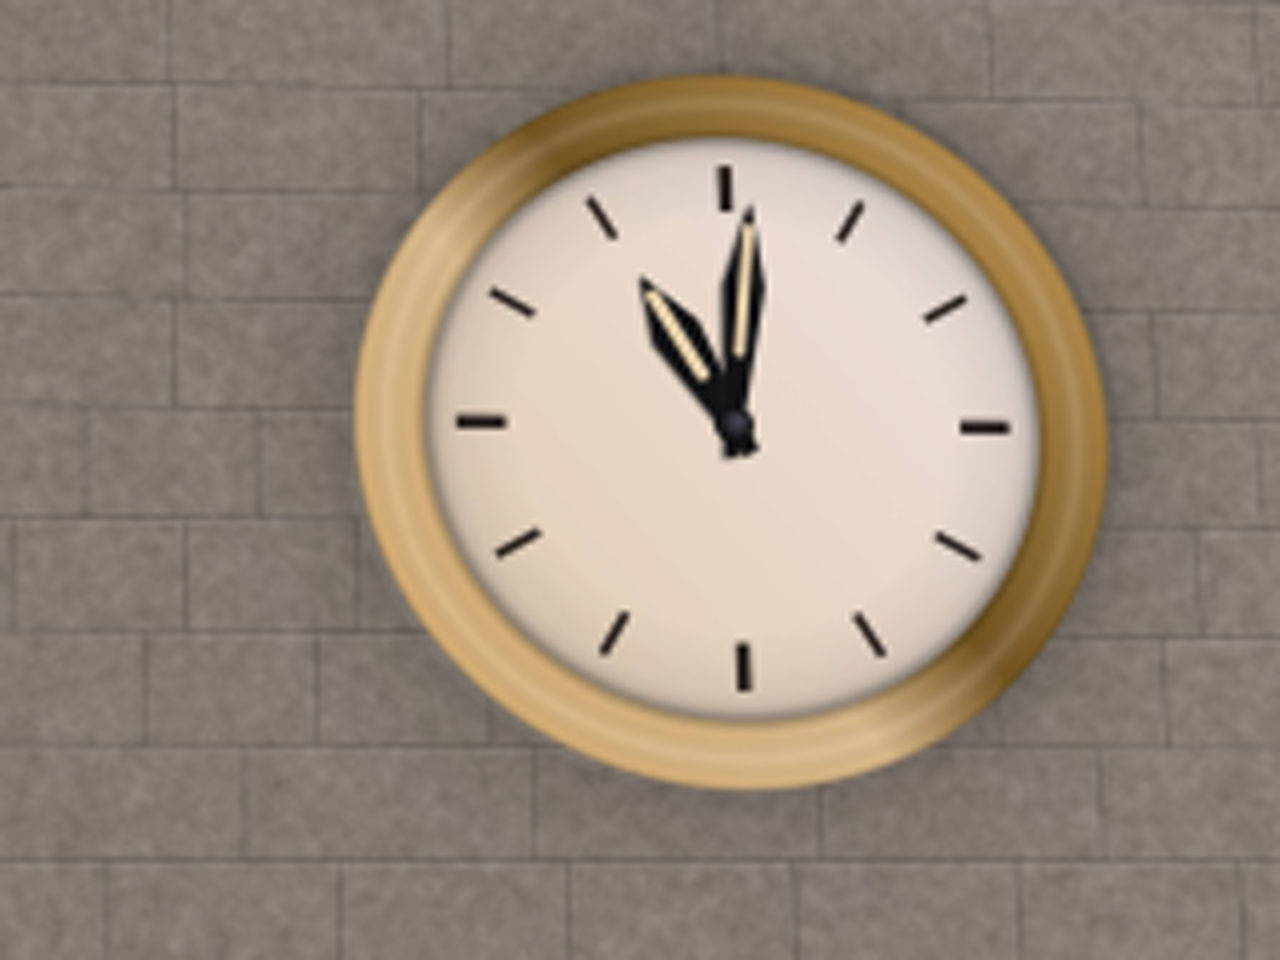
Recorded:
h=11 m=1
